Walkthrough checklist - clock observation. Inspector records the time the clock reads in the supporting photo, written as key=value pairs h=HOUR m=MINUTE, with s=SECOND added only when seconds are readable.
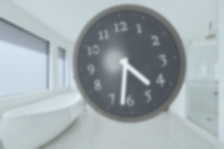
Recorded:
h=4 m=32
